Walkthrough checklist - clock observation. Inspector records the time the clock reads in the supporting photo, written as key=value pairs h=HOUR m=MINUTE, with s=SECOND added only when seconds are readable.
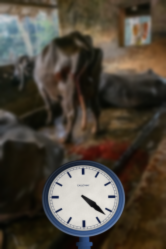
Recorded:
h=4 m=22
